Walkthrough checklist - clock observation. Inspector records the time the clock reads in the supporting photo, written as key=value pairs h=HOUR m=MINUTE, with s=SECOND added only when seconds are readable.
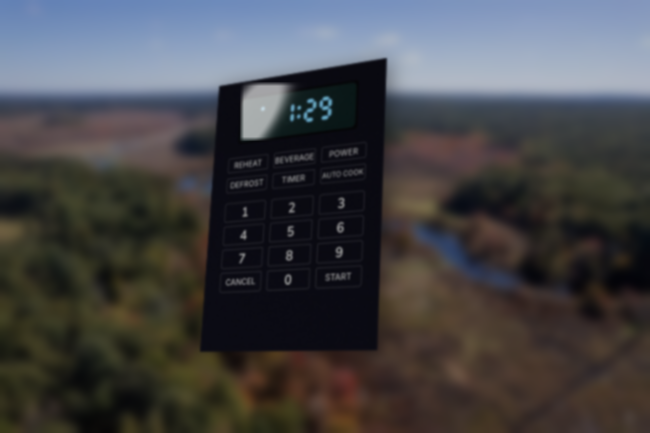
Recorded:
h=1 m=29
